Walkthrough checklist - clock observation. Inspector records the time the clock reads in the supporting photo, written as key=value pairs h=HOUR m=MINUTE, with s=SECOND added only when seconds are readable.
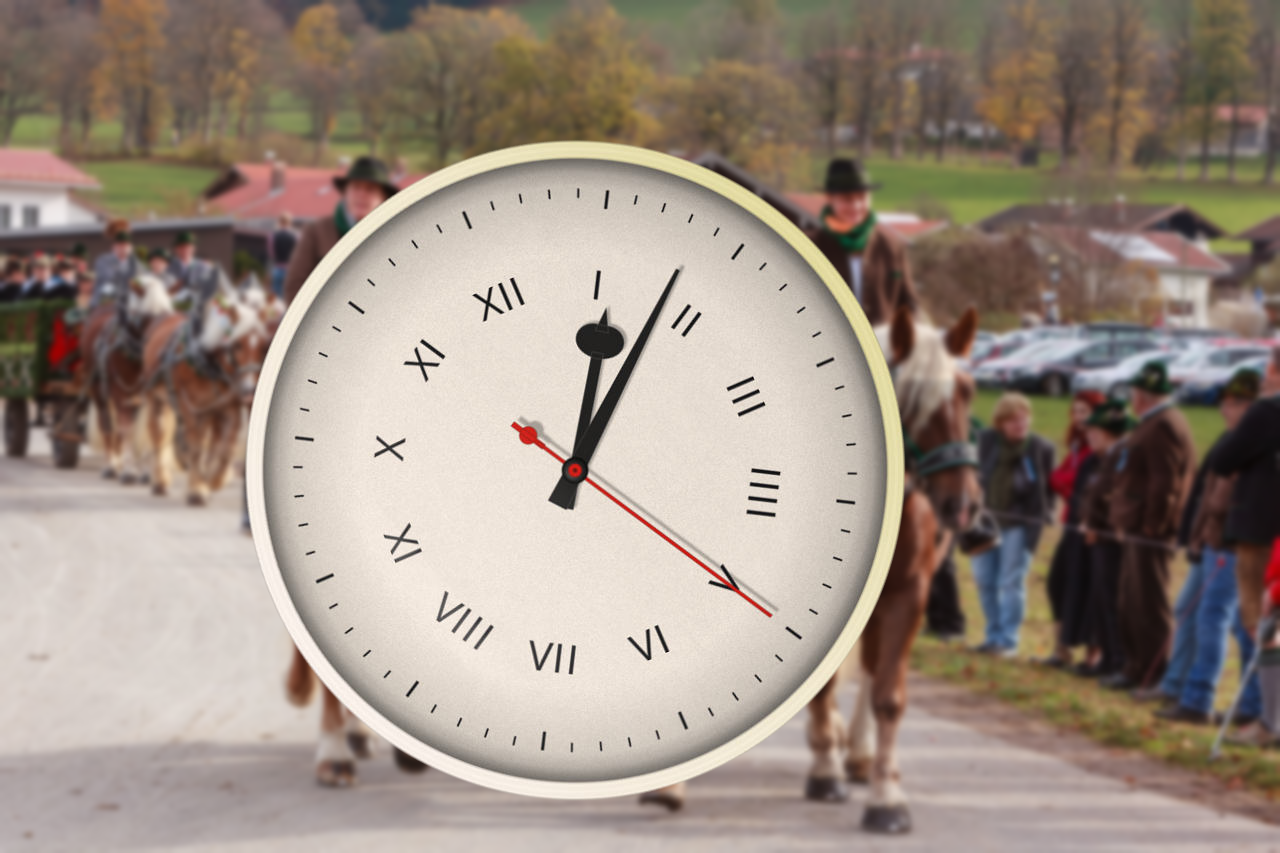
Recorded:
h=1 m=8 s=25
